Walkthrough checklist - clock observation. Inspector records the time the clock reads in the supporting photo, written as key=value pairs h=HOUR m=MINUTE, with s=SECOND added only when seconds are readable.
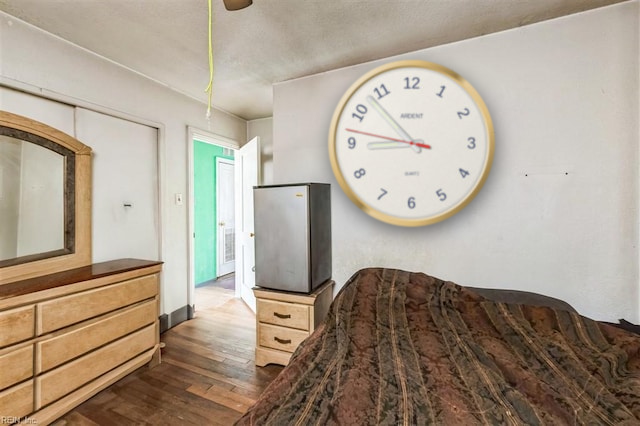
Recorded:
h=8 m=52 s=47
